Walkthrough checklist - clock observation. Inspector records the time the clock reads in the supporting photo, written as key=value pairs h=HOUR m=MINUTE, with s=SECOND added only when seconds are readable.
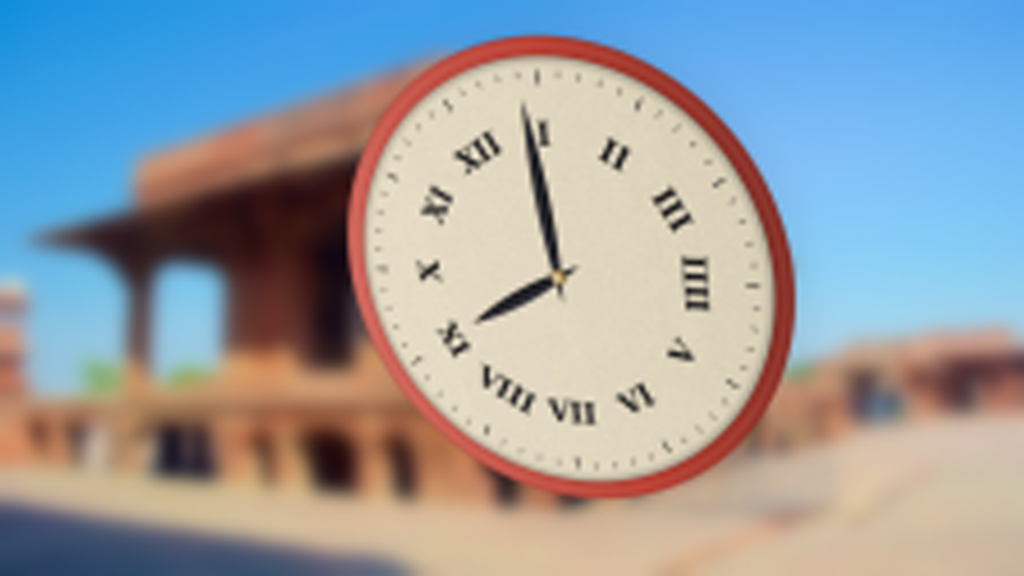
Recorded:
h=9 m=4
